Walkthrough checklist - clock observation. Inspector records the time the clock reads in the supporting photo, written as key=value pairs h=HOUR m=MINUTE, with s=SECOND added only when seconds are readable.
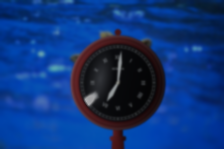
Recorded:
h=7 m=1
